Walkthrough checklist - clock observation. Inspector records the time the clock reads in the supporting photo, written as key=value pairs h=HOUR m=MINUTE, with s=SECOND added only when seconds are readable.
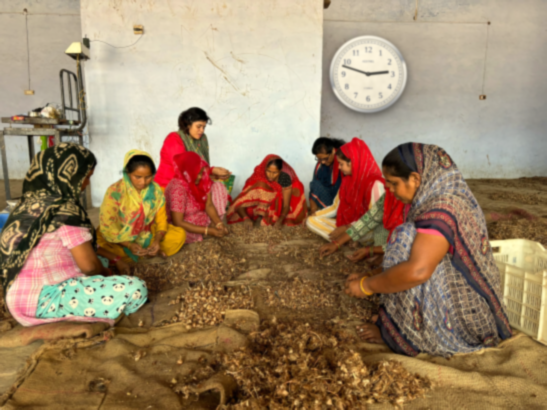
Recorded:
h=2 m=48
